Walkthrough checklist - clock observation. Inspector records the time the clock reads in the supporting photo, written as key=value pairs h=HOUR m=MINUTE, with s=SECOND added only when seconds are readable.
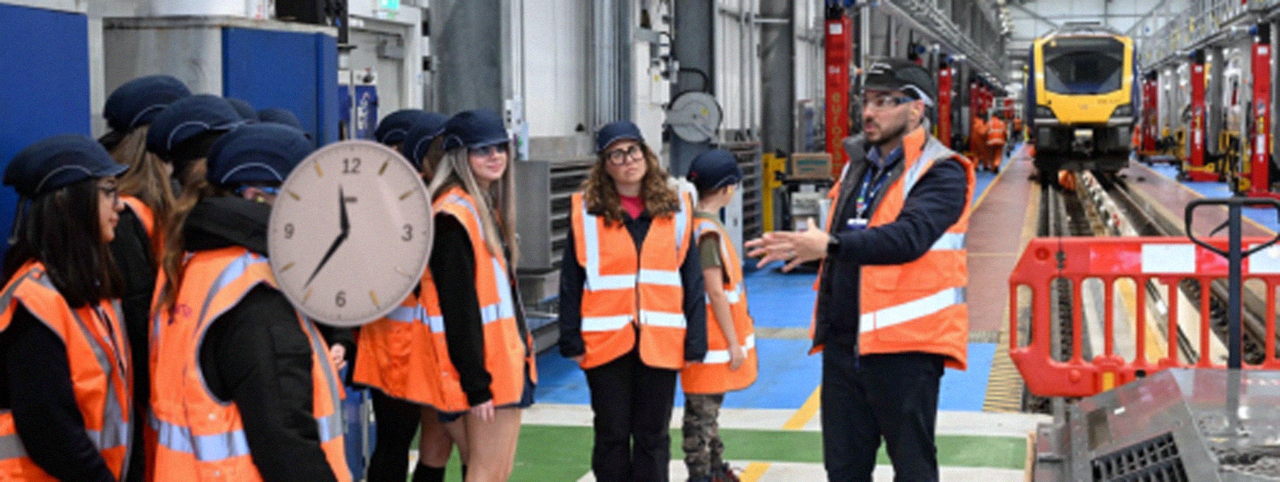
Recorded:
h=11 m=36
